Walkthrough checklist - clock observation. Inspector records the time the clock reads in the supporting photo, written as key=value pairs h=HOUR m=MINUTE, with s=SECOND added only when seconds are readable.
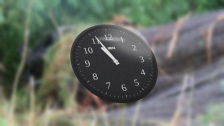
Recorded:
h=10 m=56
